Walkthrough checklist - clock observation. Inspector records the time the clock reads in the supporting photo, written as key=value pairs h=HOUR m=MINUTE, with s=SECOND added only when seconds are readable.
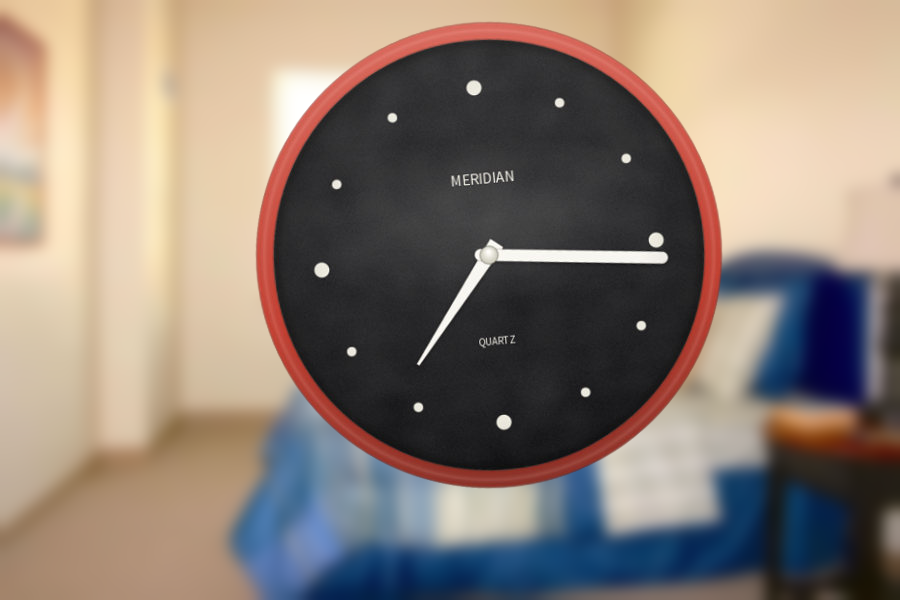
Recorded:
h=7 m=16
